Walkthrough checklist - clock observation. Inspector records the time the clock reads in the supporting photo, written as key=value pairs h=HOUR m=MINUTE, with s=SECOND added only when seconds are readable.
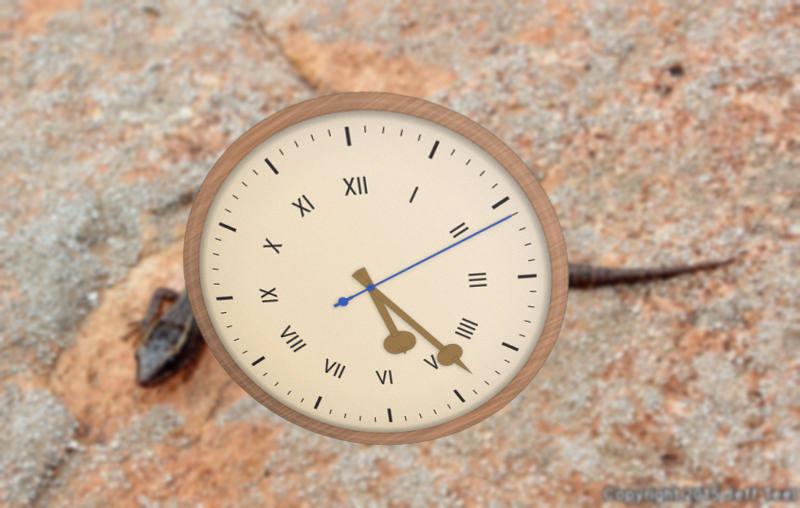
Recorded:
h=5 m=23 s=11
